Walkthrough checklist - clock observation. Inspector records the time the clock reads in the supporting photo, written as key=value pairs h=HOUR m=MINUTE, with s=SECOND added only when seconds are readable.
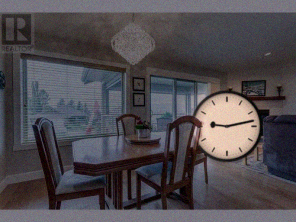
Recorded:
h=9 m=13
